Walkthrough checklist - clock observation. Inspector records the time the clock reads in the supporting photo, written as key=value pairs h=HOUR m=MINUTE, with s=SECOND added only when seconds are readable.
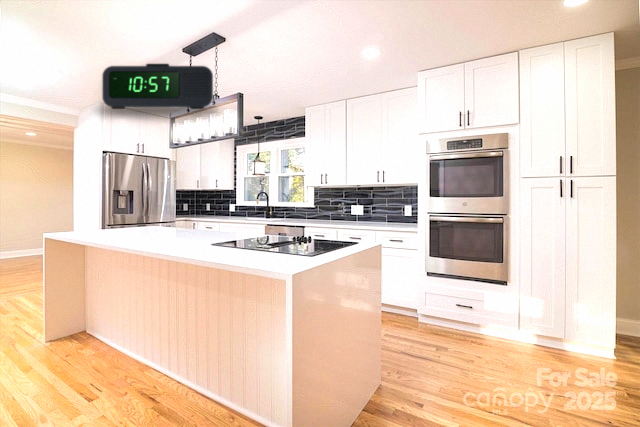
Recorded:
h=10 m=57
